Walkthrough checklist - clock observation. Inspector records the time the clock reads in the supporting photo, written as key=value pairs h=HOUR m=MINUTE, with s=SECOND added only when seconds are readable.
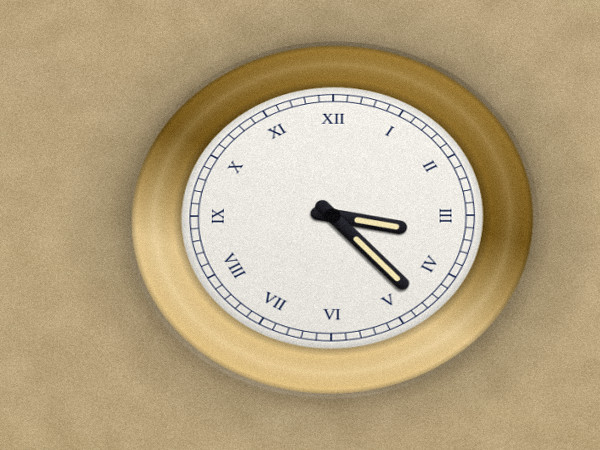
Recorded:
h=3 m=23
